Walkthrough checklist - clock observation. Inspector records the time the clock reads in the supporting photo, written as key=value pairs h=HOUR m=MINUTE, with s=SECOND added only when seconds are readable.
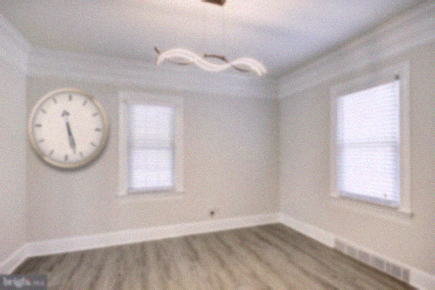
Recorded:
h=11 m=27
